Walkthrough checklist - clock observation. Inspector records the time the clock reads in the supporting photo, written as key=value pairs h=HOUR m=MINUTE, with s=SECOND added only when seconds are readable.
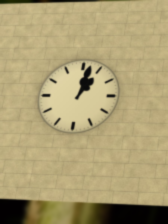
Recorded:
h=1 m=2
